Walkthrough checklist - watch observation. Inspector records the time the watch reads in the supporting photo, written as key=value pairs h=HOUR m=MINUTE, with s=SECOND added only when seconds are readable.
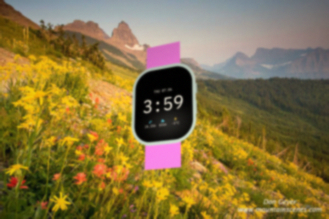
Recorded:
h=3 m=59
